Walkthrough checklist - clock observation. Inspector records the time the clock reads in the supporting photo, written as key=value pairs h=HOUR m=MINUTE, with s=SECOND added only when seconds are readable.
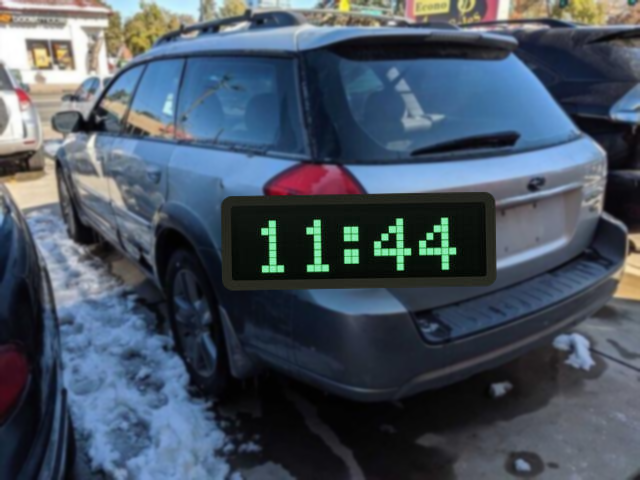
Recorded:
h=11 m=44
